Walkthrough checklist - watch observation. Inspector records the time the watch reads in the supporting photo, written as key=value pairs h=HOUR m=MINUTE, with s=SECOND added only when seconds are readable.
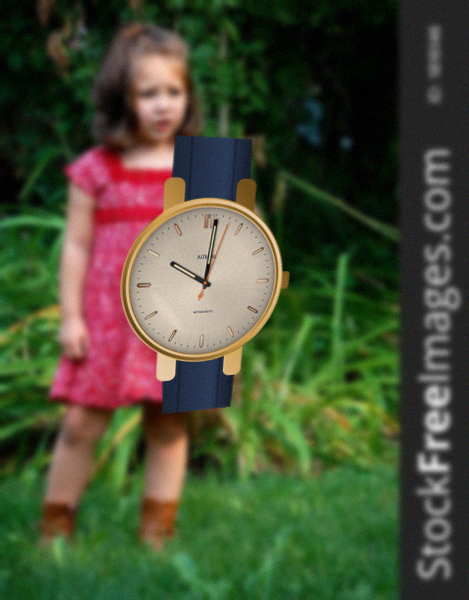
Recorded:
h=10 m=1 s=3
